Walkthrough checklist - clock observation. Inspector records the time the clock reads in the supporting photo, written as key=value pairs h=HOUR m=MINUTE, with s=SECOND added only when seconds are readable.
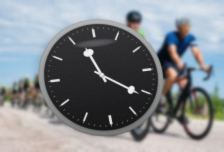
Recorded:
h=11 m=21
